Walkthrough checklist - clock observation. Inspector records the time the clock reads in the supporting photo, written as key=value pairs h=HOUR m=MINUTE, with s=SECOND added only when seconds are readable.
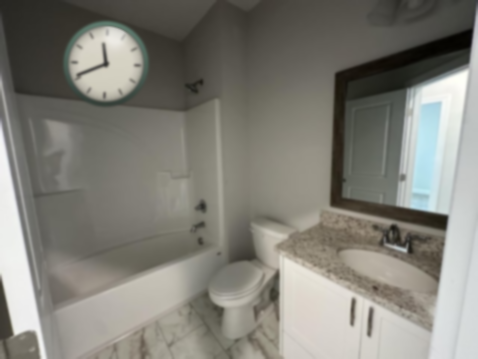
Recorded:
h=11 m=41
